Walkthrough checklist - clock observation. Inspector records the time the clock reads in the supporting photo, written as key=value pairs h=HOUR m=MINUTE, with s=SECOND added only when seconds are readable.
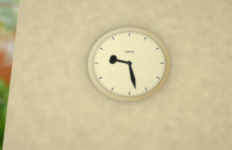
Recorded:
h=9 m=28
